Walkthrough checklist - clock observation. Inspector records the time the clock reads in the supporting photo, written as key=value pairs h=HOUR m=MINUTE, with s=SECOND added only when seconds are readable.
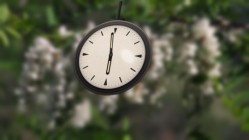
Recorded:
h=5 m=59
